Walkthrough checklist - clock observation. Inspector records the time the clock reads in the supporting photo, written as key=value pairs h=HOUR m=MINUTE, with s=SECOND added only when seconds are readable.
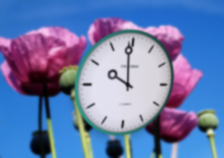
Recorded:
h=9 m=59
